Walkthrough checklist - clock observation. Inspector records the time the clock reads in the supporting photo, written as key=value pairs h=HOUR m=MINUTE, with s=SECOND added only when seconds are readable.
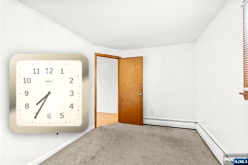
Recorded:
h=7 m=35
